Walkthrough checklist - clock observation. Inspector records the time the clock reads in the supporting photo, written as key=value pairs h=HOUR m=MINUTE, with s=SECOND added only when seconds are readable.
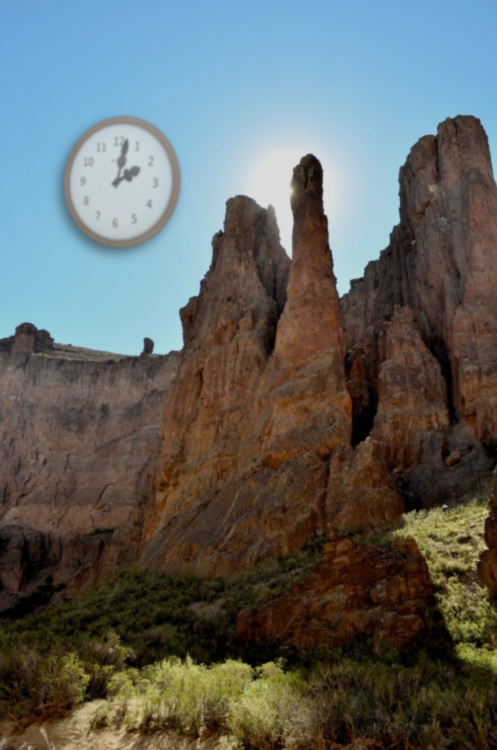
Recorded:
h=2 m=2
